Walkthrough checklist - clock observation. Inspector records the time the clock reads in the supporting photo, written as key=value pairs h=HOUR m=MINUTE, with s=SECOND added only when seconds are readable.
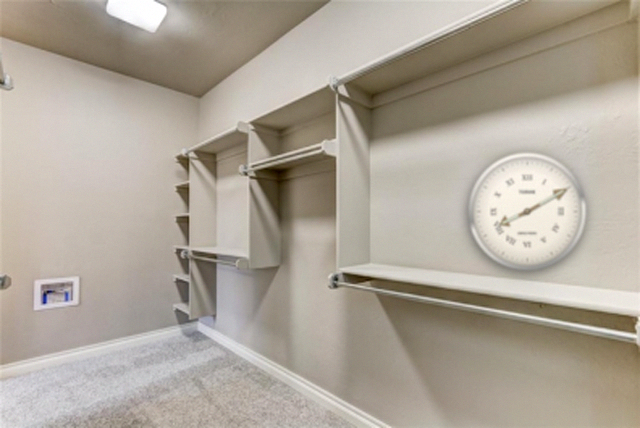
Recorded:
h=8 m=10
